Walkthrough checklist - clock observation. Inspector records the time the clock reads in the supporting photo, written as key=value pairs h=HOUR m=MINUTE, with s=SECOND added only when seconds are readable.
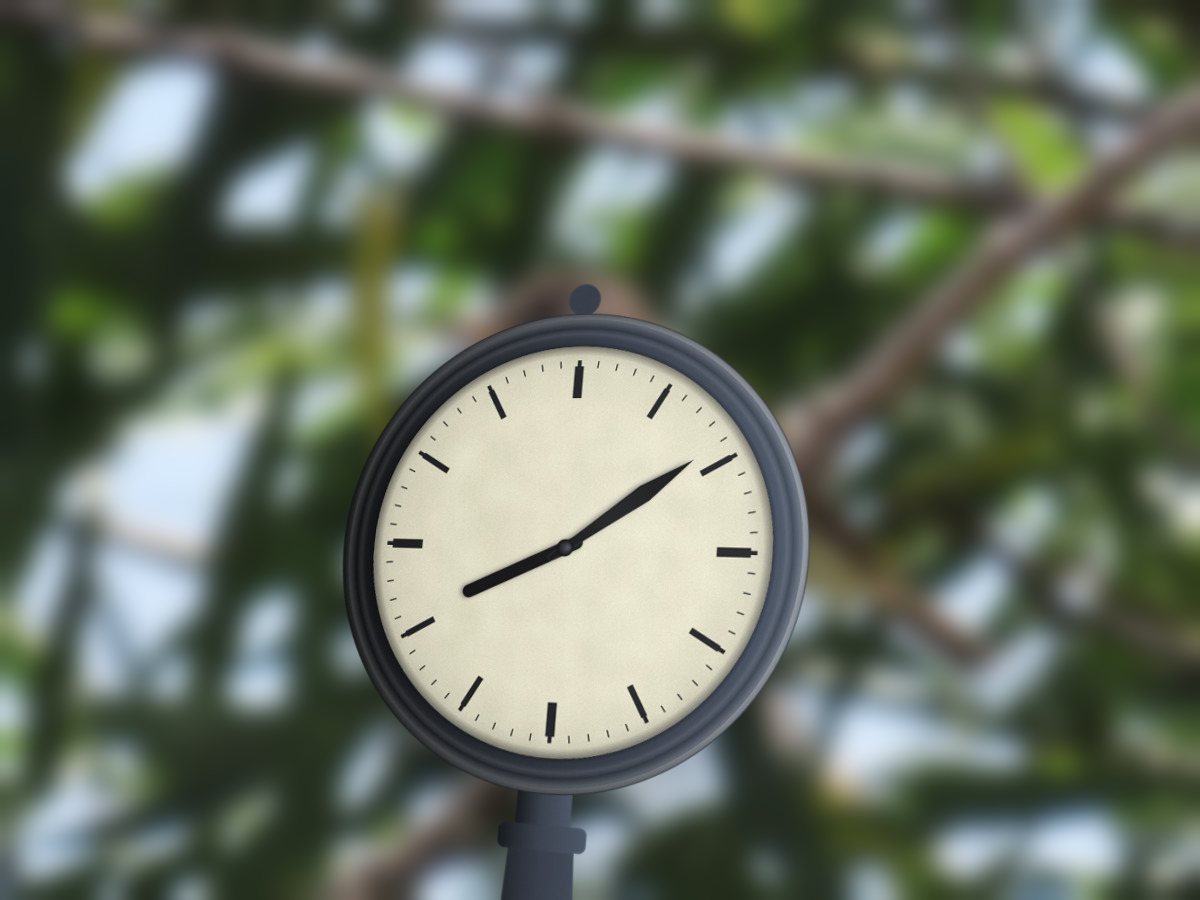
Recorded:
h=8 m=9
